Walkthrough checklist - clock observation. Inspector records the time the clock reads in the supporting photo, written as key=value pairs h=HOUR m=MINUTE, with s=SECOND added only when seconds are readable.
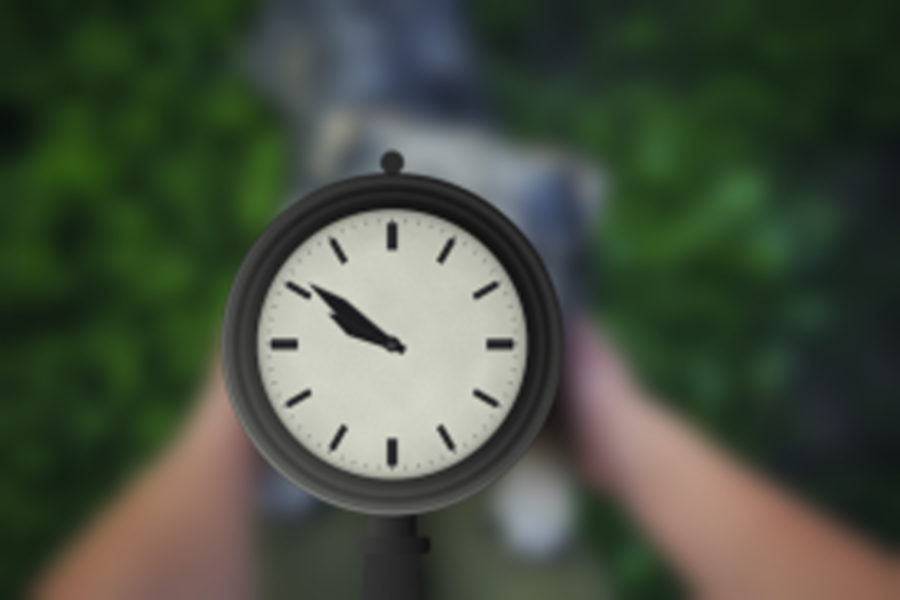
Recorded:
h=9 m=51
